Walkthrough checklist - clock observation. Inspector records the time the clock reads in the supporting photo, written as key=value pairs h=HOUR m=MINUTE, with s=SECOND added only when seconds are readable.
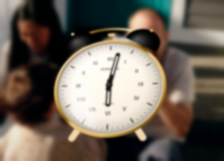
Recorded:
h=6 m=2
